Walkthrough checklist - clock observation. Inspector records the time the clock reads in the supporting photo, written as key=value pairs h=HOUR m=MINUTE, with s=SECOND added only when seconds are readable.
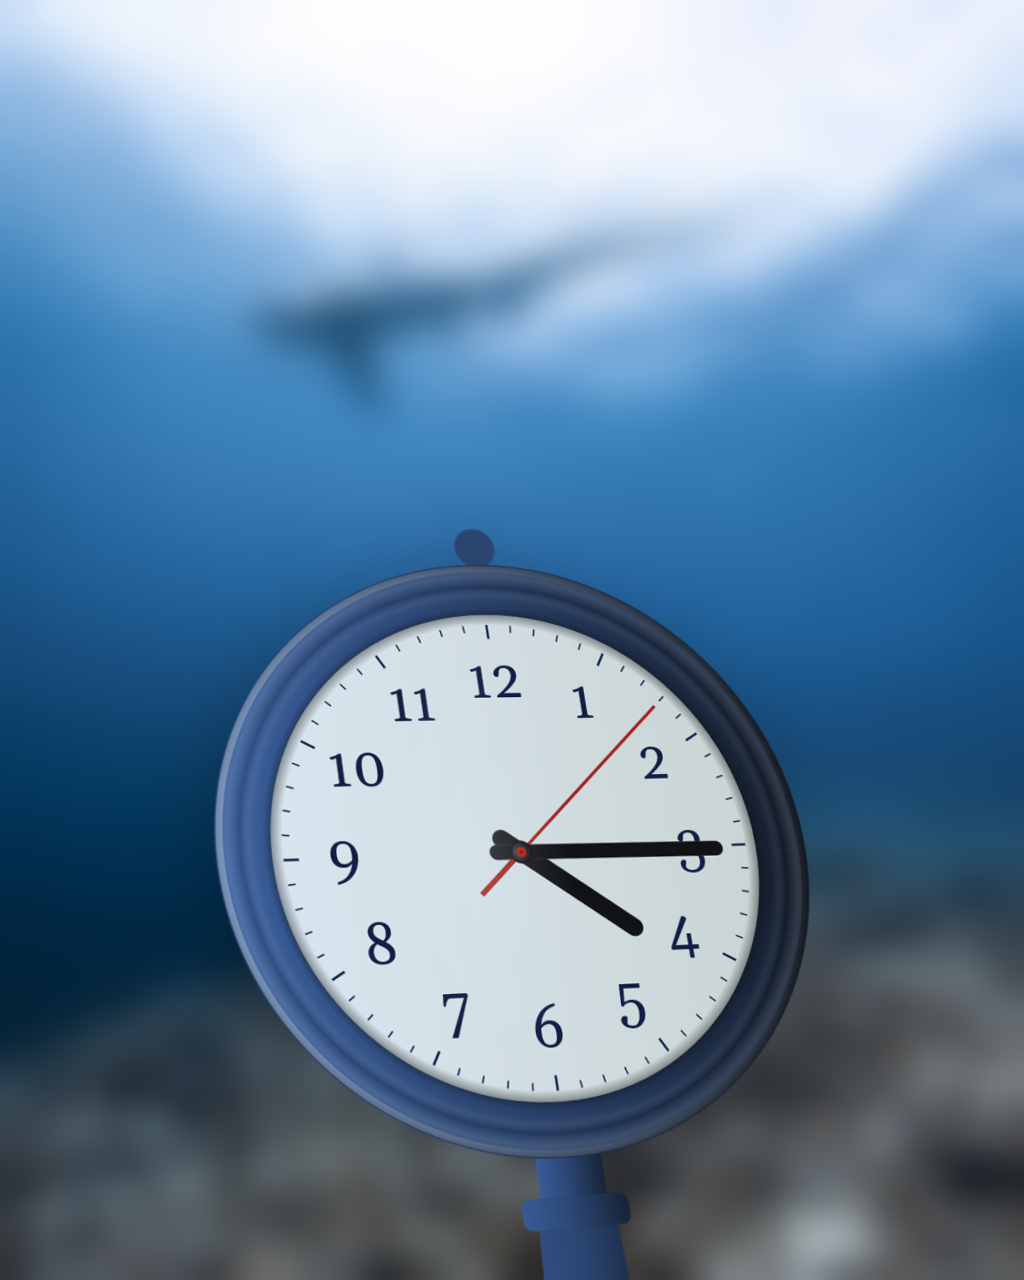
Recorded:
h=4 m=15 s=8
